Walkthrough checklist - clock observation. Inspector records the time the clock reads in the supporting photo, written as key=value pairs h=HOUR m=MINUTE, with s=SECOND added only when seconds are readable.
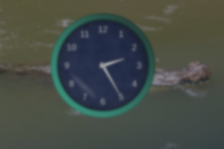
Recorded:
h=2 m=25
